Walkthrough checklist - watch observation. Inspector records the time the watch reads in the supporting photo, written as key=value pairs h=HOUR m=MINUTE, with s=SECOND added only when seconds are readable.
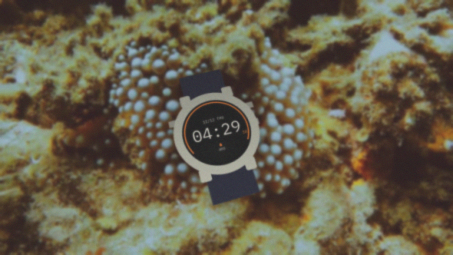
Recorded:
h=4 m=29
